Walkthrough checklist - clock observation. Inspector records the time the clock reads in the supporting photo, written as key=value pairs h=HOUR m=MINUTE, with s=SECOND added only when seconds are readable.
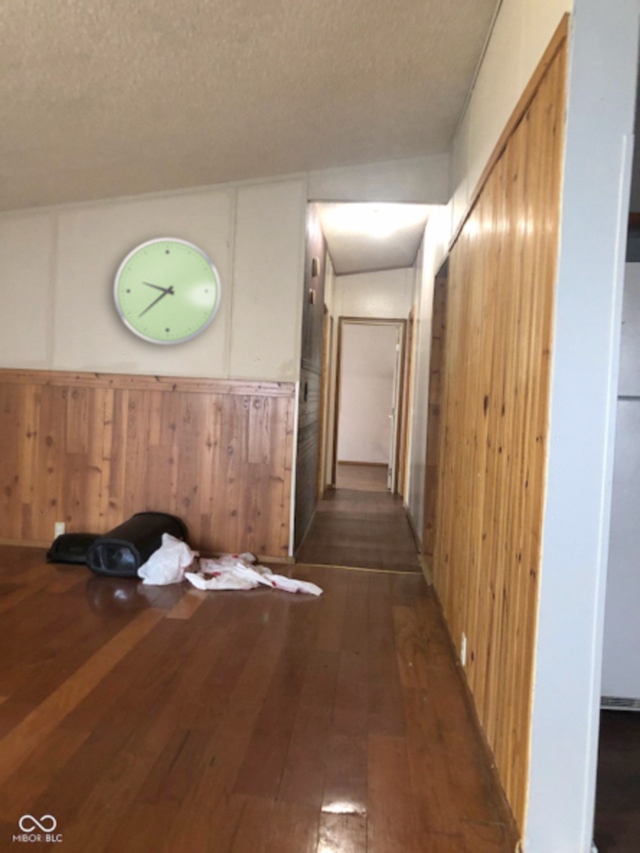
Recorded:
h=9 m=38
